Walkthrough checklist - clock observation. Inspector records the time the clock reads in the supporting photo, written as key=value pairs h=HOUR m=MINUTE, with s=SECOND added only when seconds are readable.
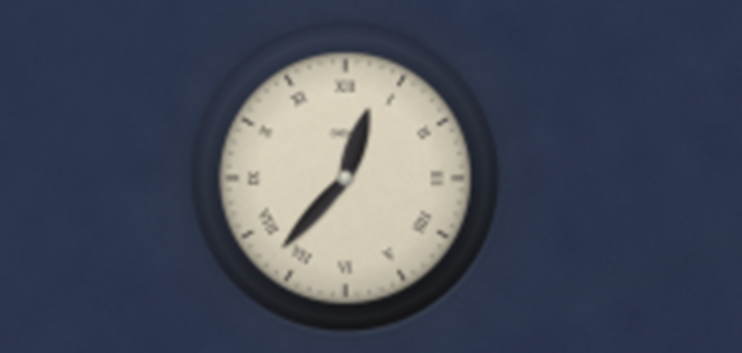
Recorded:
h=12 m=37
